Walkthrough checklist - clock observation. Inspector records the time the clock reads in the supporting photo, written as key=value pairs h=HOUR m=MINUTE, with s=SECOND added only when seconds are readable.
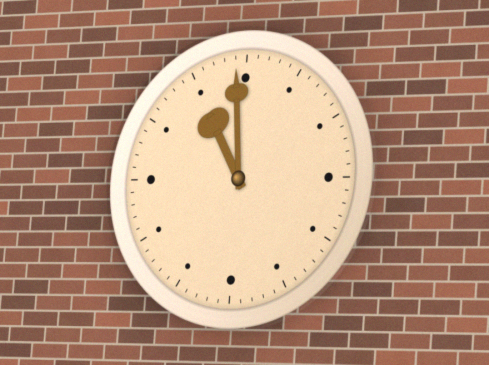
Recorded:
h=10 m=59
